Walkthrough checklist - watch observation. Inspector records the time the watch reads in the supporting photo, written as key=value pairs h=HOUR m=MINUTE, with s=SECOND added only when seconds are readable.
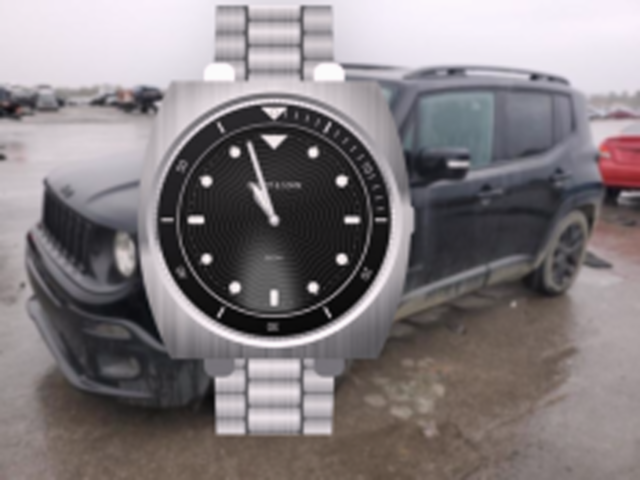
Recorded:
h=10 m=57
